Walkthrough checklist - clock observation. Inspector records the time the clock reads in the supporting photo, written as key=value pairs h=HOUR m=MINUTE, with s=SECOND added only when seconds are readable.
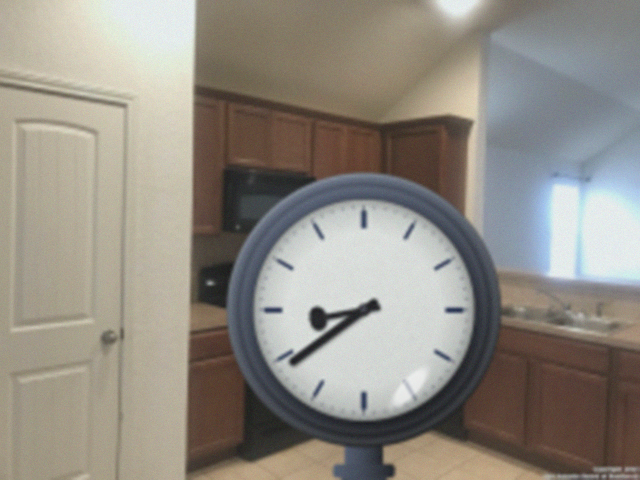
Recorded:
h=8 m=39
